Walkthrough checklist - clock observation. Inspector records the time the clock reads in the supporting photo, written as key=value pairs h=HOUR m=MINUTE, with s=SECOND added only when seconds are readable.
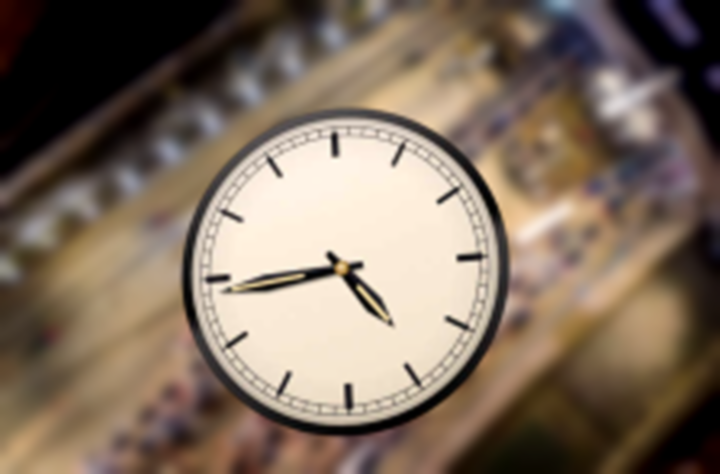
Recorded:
h=4 m=44
